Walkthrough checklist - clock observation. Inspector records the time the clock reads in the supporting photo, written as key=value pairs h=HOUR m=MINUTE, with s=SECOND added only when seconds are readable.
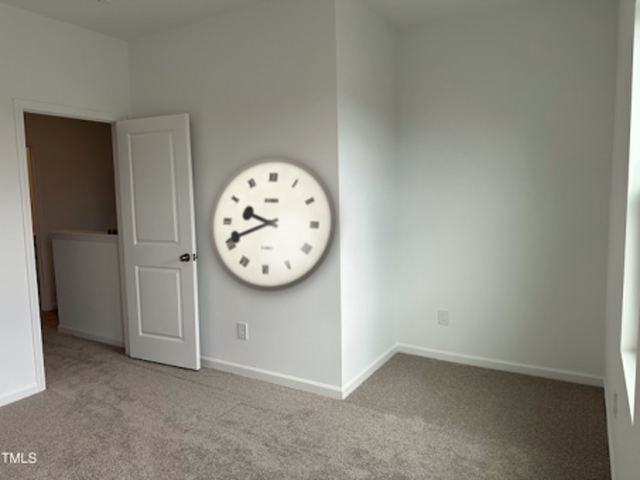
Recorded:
h=9 m=41
